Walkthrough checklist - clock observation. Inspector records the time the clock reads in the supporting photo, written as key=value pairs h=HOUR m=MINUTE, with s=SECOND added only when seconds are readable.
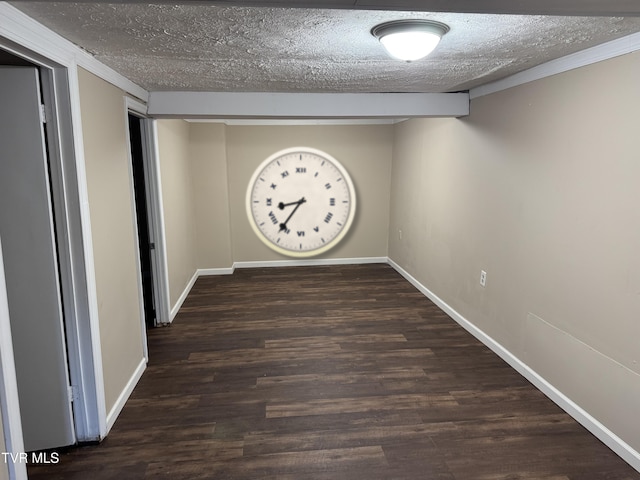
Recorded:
h=8 m=36
